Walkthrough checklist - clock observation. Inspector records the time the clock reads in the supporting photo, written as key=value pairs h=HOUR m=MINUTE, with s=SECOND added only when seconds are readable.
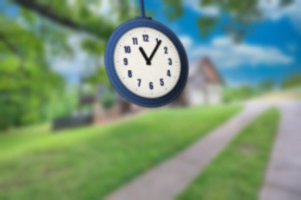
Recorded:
h=11 m=6
